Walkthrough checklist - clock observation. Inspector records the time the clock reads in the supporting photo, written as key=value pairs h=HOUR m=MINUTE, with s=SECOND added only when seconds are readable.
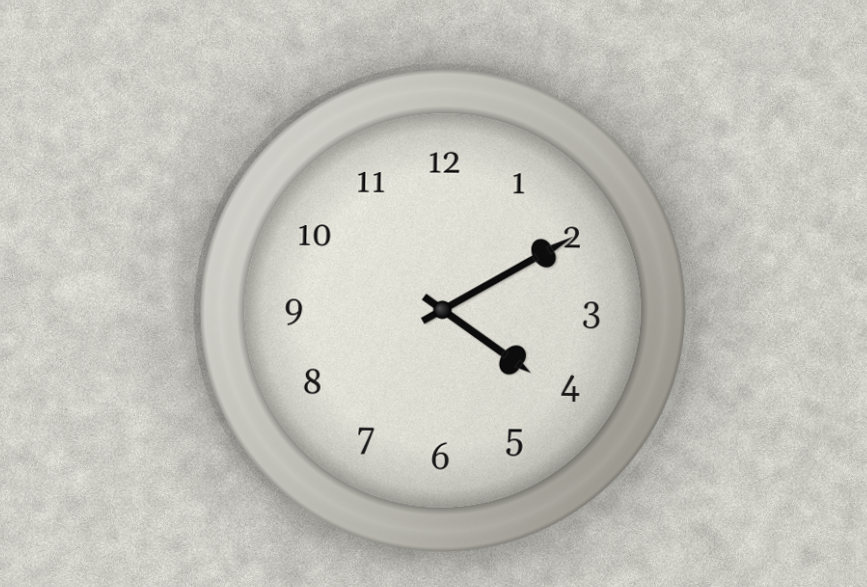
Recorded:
h=4 m=10
